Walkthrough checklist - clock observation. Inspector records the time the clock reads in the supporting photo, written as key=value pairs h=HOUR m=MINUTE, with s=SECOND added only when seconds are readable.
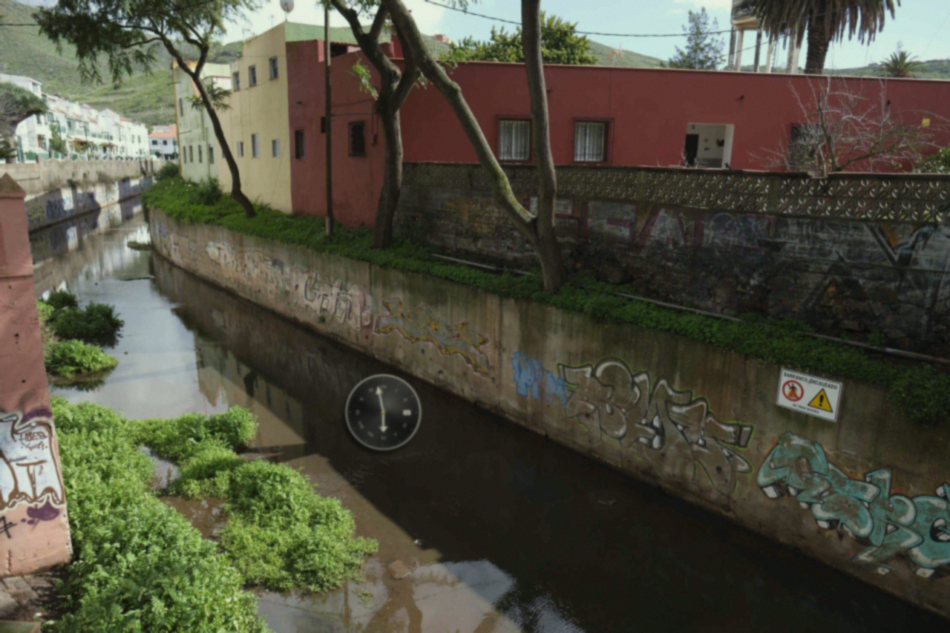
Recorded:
h=5 m=58
